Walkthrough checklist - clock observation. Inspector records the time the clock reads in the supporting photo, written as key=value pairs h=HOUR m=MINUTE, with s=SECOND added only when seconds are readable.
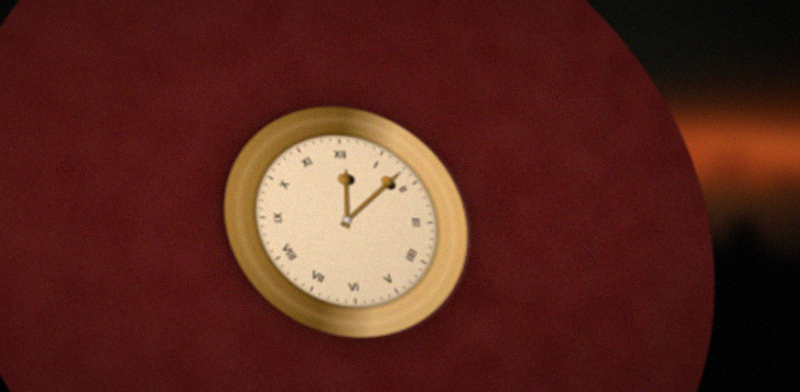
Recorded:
h=12 m=8
